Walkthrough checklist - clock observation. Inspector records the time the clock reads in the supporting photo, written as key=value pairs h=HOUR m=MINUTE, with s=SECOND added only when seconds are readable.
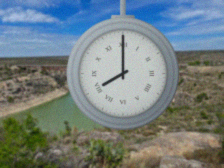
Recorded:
h=8 m=0
